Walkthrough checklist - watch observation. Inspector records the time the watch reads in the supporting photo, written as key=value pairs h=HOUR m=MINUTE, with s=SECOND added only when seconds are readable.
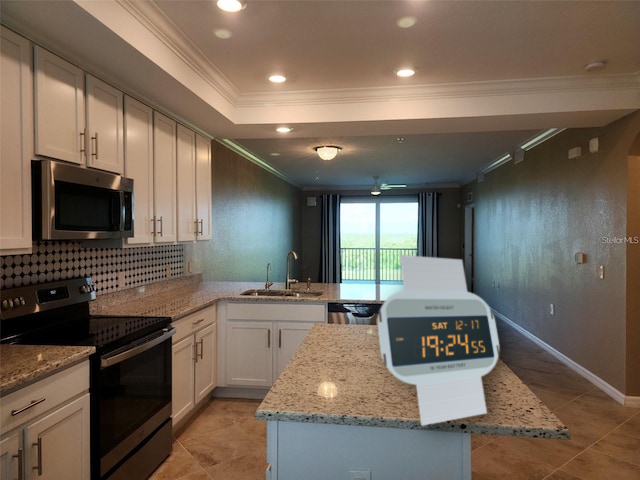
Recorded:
h=19 m=24 s=55
